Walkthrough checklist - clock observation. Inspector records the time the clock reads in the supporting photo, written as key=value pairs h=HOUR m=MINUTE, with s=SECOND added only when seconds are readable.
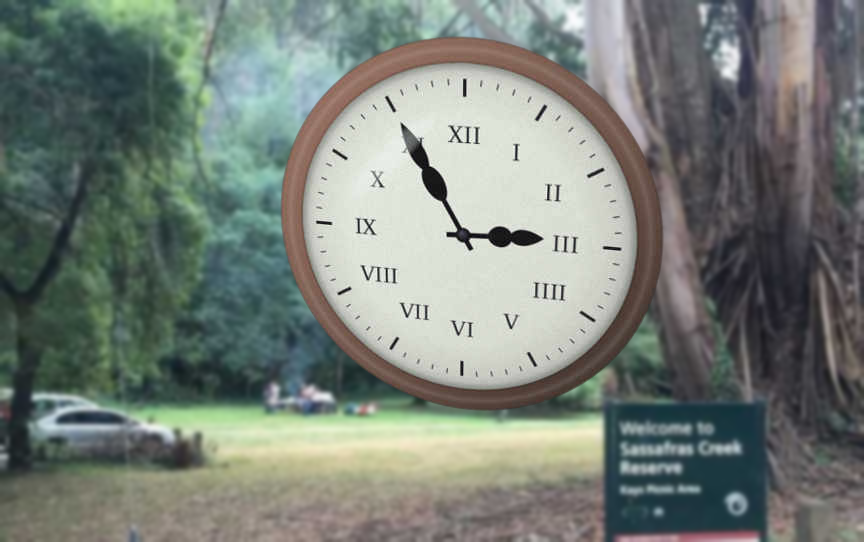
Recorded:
h=2 m=55
